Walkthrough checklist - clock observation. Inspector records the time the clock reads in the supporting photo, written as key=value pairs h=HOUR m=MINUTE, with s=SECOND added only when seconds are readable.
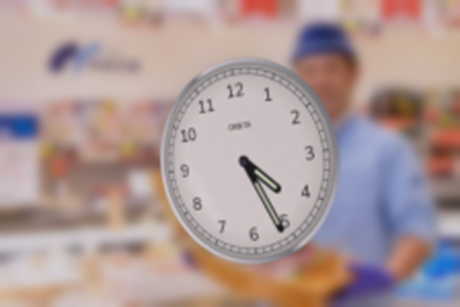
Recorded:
h=4 m=26
